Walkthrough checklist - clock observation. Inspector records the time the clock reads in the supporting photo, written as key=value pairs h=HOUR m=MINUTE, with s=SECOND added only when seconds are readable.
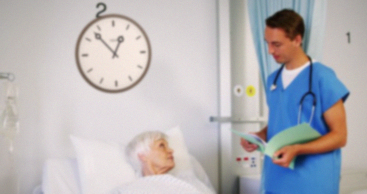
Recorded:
h=12 m=53
